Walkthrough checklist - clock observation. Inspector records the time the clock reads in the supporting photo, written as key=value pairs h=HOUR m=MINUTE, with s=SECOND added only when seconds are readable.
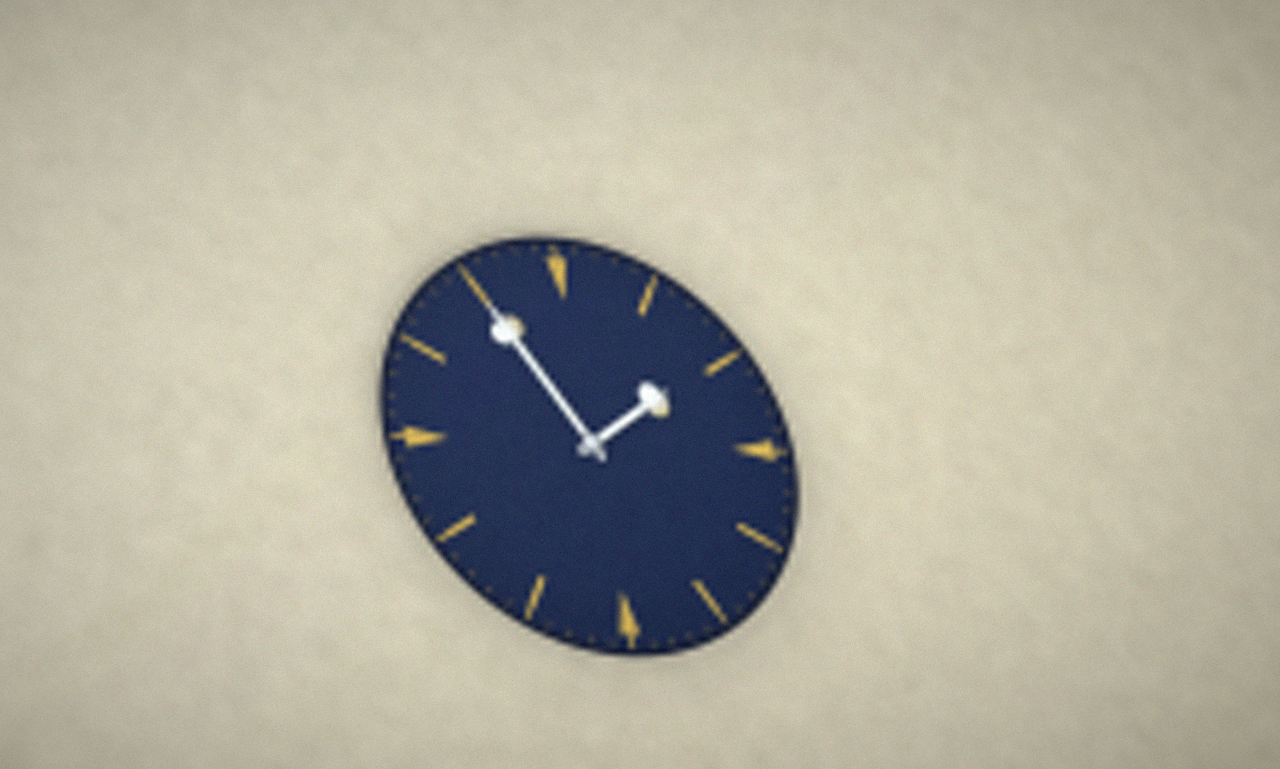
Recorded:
h=1 m=55
